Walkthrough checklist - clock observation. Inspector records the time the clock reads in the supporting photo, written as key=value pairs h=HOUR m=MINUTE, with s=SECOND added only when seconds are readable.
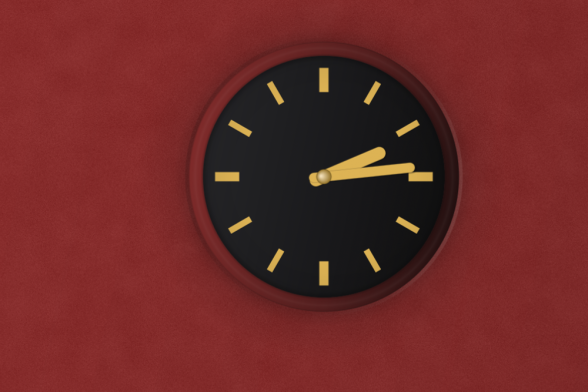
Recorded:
h=2 m=14
